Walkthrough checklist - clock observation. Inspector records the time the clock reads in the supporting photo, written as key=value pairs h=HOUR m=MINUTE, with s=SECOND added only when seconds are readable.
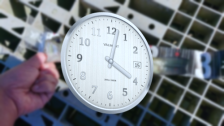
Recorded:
h=4 m=2
